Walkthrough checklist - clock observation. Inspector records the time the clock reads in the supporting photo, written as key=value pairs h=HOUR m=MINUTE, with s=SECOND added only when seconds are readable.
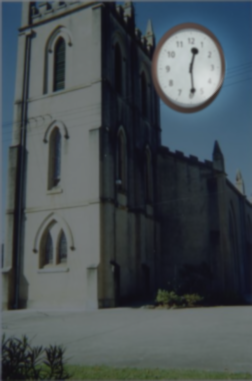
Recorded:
h=12 m=29
